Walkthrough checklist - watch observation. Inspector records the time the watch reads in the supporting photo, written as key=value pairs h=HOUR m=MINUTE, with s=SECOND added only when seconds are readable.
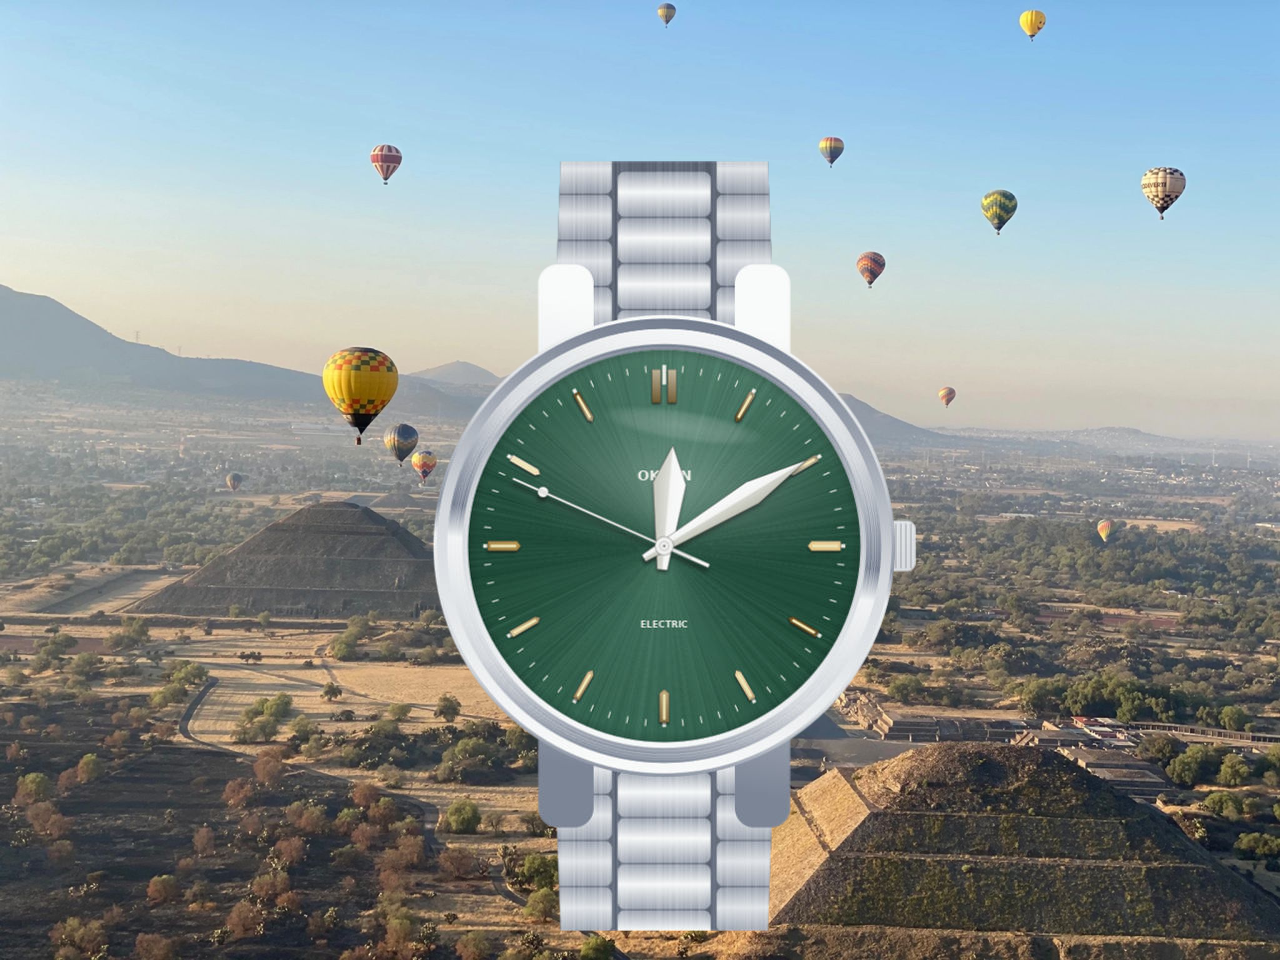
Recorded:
h=12 m=9 s=49
